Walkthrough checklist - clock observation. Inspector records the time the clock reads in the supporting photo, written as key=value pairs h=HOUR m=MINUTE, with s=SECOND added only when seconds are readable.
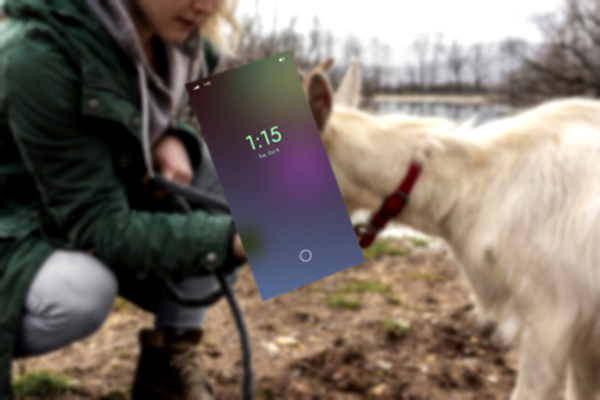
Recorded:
h=1 m=15
